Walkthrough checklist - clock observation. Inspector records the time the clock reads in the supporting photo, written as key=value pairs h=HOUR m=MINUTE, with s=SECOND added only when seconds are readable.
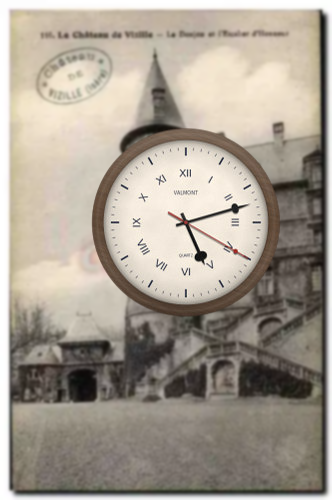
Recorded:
h=5 m=12 s=20
